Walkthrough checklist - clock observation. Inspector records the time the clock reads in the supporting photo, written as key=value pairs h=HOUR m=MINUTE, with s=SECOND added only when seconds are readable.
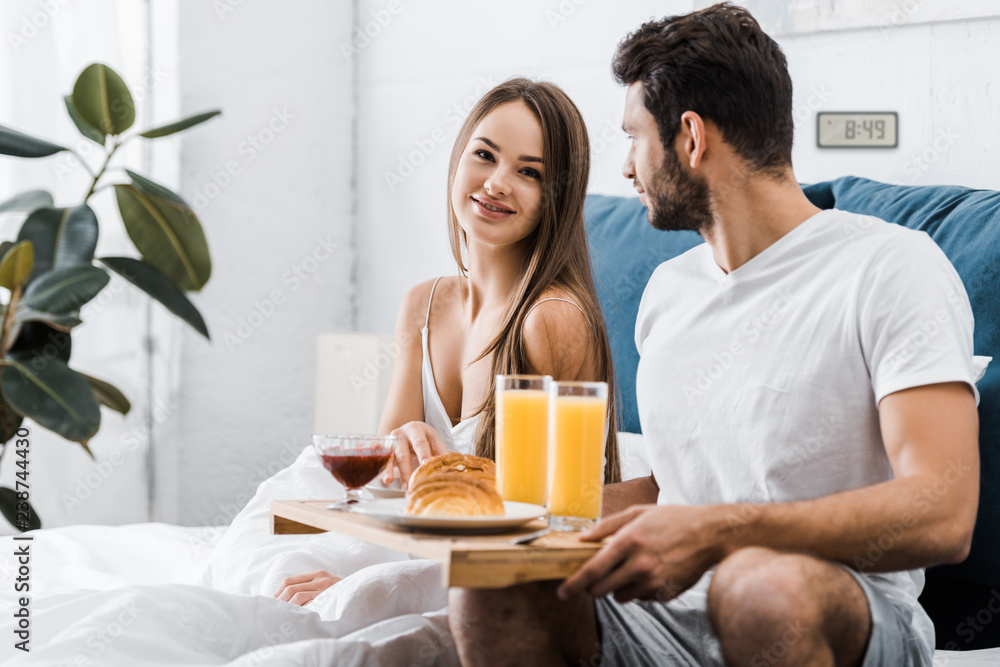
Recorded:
h=8 m=49
